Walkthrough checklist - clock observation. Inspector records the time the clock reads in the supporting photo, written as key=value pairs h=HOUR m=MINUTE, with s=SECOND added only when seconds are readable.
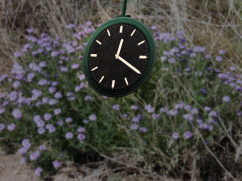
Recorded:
h=12 m=20
